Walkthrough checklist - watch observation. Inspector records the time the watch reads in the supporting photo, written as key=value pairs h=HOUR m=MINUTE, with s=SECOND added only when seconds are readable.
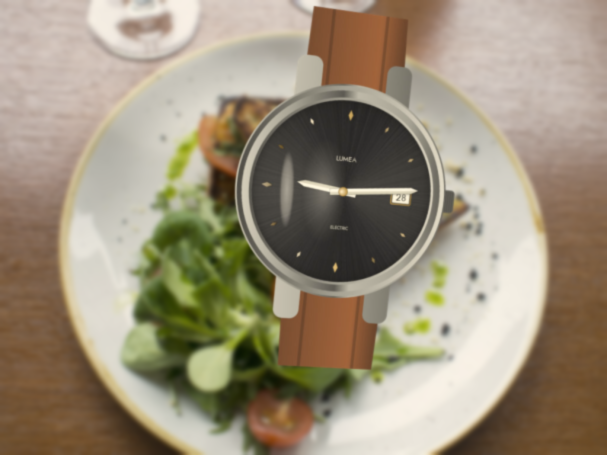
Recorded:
h=9 m=14
